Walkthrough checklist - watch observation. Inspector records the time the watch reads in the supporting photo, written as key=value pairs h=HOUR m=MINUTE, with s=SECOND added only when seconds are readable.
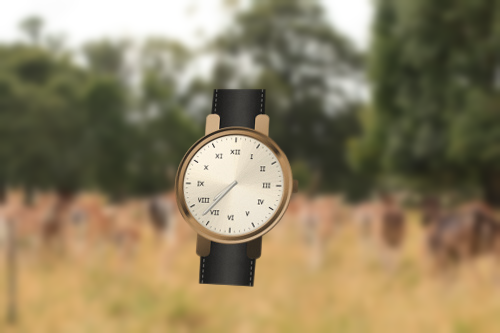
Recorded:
h=7 m=37
